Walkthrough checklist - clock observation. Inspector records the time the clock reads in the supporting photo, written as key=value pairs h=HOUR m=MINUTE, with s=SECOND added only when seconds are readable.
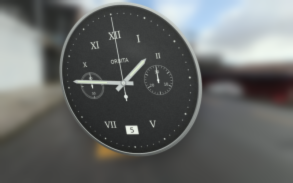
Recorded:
h=1 m=46
